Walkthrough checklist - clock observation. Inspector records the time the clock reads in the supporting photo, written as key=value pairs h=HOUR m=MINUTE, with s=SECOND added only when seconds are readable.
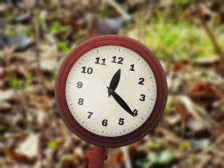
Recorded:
h=12 m=21
